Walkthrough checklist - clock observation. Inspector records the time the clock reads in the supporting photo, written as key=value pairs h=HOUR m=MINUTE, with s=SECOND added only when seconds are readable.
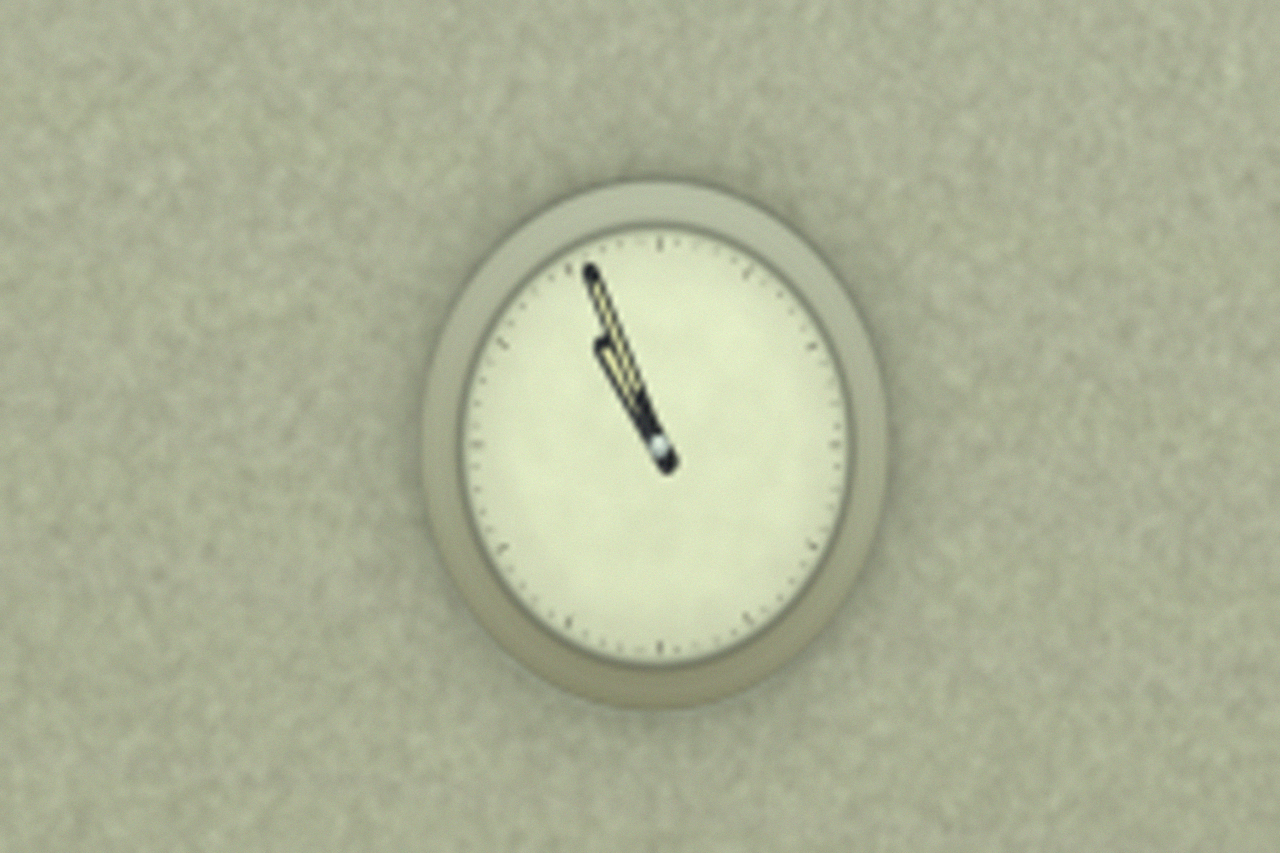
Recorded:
h=10 m=56
